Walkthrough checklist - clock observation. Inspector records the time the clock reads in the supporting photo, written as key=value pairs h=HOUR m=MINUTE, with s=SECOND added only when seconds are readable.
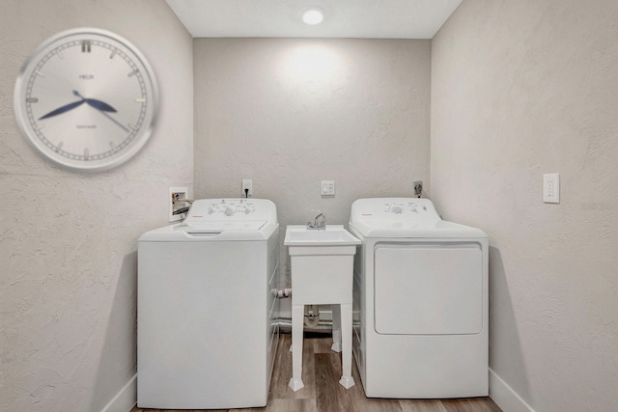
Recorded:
h=3 m=41 s=21
